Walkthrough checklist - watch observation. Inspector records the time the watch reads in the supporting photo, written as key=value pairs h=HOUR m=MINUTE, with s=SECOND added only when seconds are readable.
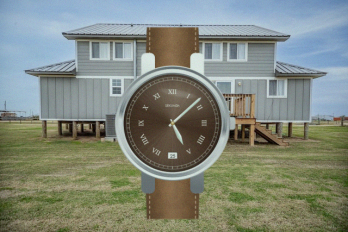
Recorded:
h=5 m=8
